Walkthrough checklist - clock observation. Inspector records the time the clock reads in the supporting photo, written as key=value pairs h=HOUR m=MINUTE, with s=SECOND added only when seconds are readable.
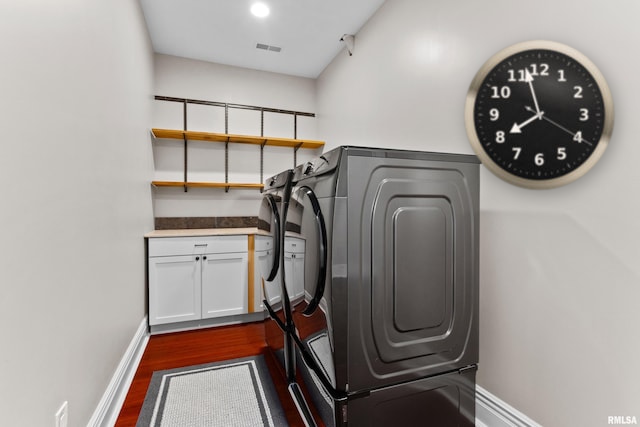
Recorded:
h=7 m=57 s=20
